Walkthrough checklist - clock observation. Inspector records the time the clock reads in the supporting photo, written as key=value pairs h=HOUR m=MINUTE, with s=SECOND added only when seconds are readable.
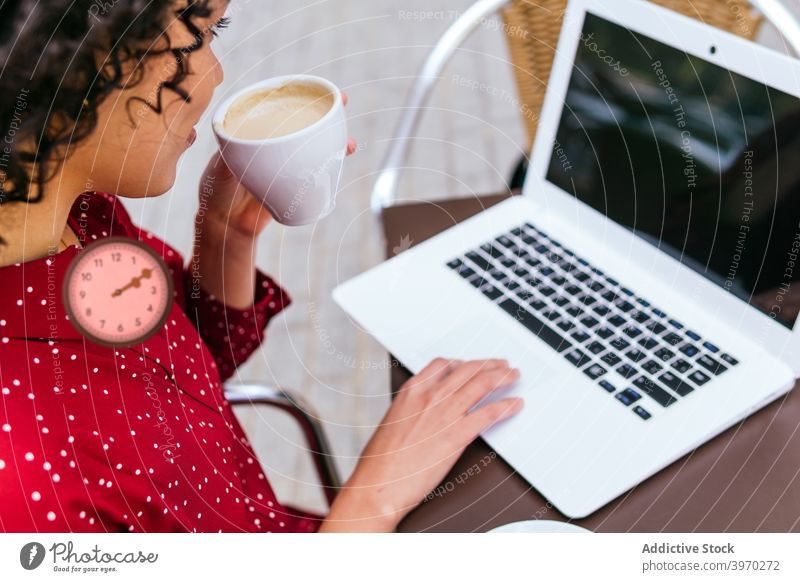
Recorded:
h=2 m=10
